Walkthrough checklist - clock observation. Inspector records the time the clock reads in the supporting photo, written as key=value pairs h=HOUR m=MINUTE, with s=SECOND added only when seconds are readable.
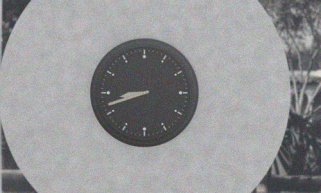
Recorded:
h=8 m=42
